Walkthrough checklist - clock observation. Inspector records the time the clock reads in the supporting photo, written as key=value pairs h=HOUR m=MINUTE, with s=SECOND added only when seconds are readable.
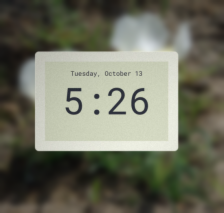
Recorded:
h=5 m=26
